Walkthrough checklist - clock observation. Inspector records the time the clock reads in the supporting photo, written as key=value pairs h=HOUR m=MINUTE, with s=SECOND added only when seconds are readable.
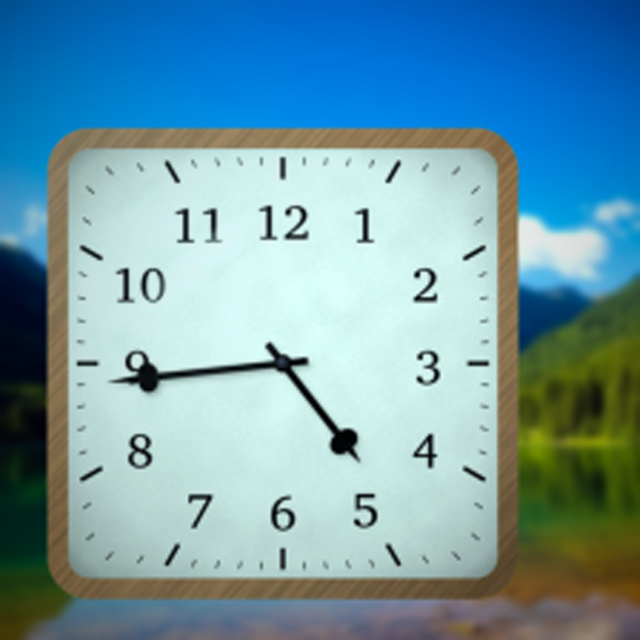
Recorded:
h=4 m=44
